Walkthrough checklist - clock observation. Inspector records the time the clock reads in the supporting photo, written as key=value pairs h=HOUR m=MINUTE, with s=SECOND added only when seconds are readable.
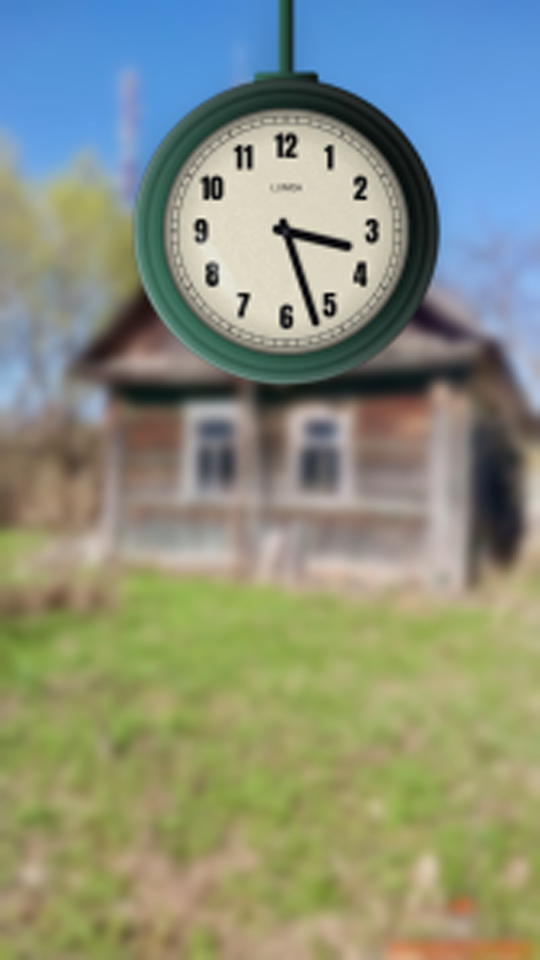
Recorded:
h=3 m=27
